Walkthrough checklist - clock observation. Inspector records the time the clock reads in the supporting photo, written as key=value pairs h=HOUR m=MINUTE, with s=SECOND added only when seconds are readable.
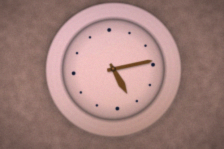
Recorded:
h=5 m=14
